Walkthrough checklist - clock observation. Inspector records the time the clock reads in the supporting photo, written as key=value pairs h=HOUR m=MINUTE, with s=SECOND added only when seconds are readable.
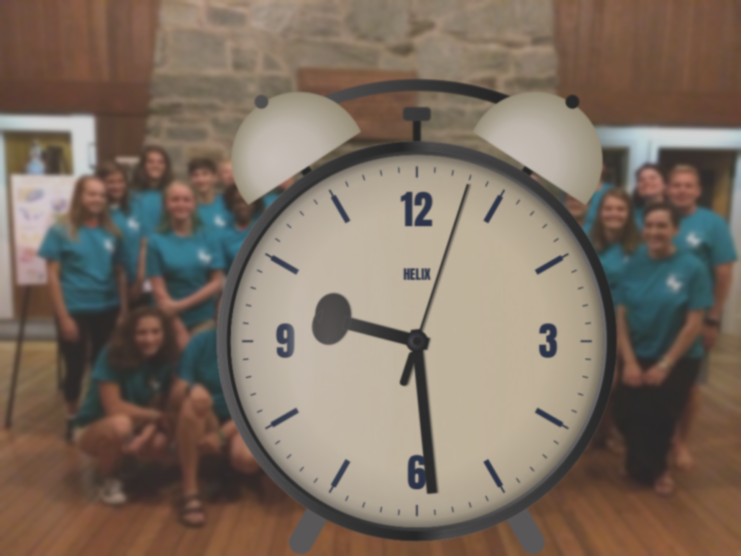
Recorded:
h=9 m=29 s=3
